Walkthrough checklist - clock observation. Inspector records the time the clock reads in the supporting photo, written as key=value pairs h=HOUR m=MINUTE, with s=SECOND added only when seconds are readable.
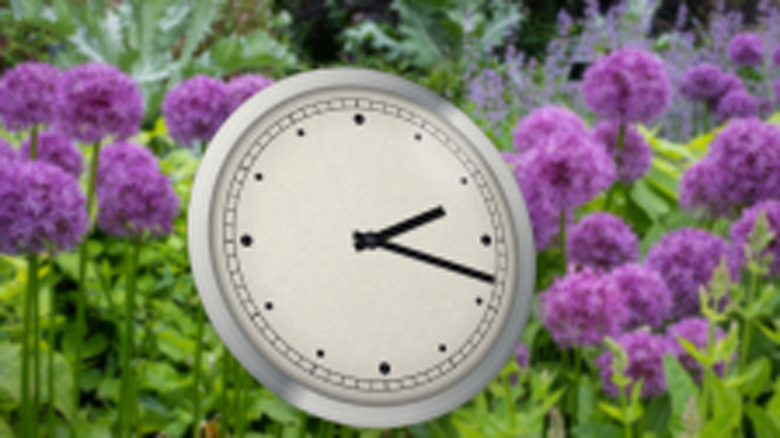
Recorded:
h=2 m=18
